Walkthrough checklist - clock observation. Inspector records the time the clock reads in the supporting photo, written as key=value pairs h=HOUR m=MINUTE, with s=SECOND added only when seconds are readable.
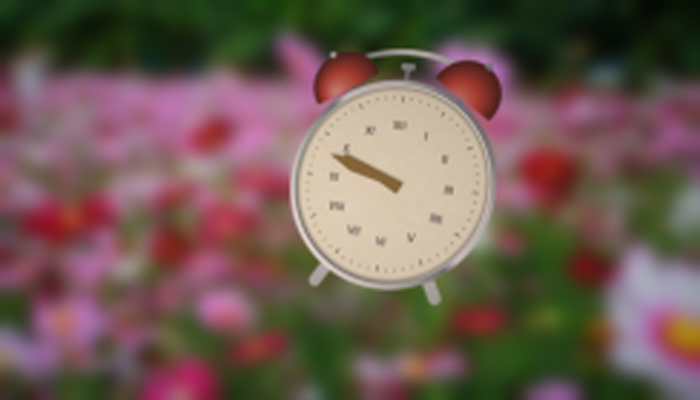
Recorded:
h=9 m=48
